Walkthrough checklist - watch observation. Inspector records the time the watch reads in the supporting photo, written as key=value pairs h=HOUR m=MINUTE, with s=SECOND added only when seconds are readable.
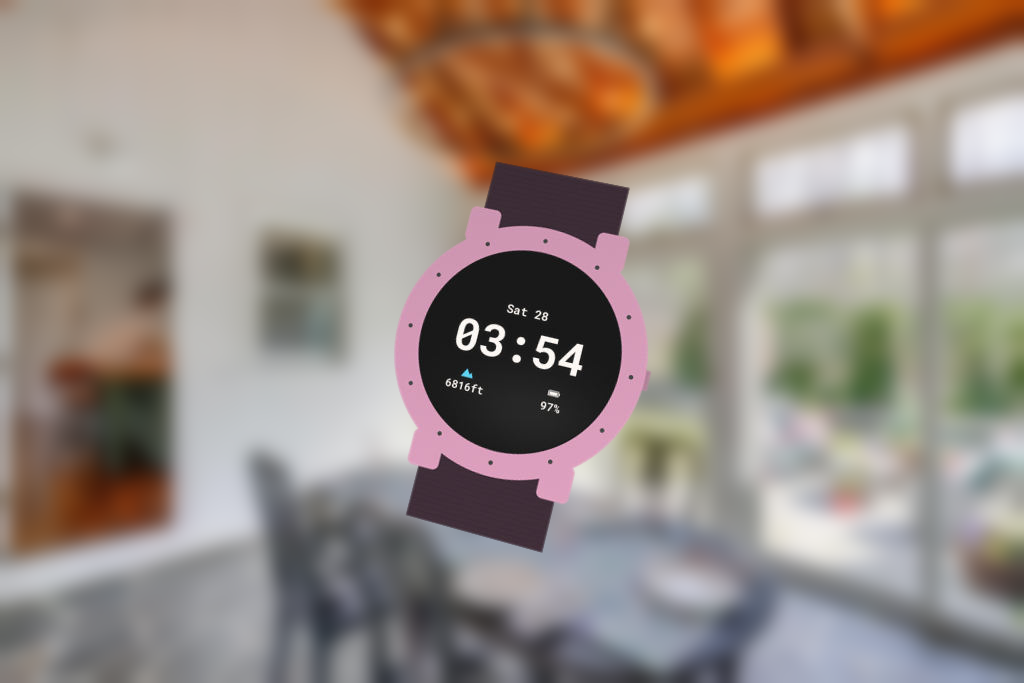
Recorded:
h=3 m=54
